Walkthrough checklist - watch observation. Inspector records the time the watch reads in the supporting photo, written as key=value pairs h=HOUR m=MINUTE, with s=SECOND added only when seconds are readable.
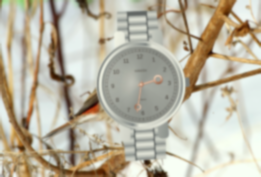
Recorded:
h=2 m=32
